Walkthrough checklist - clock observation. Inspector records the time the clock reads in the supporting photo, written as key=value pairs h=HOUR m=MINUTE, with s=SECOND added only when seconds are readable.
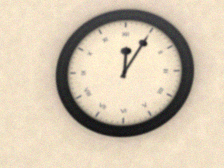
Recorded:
h=12 m=5
